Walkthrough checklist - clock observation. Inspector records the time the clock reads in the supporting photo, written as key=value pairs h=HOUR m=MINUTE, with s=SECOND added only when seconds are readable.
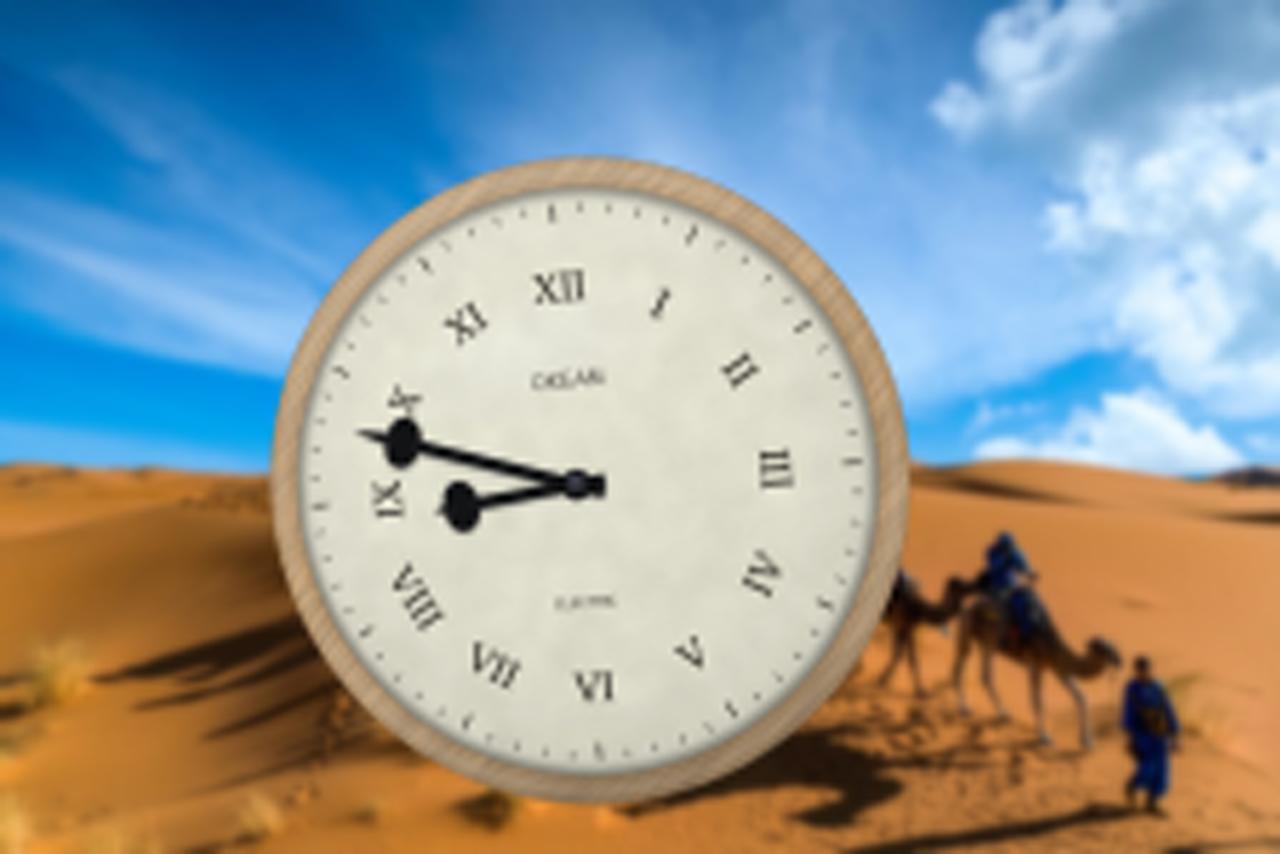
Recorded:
h=8 m=48
